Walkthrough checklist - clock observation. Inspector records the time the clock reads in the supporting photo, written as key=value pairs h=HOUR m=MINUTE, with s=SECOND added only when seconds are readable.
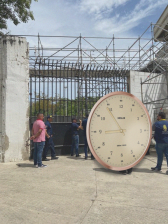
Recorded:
h=8 m=54
